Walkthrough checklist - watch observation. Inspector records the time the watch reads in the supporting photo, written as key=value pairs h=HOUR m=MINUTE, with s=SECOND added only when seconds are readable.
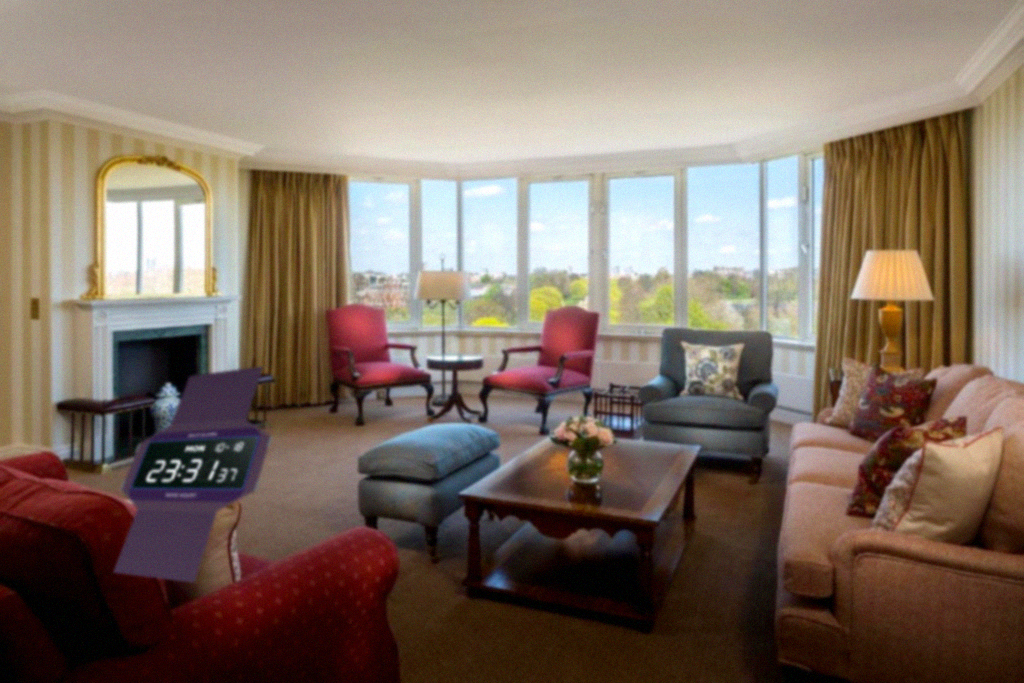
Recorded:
h=23 m=31
